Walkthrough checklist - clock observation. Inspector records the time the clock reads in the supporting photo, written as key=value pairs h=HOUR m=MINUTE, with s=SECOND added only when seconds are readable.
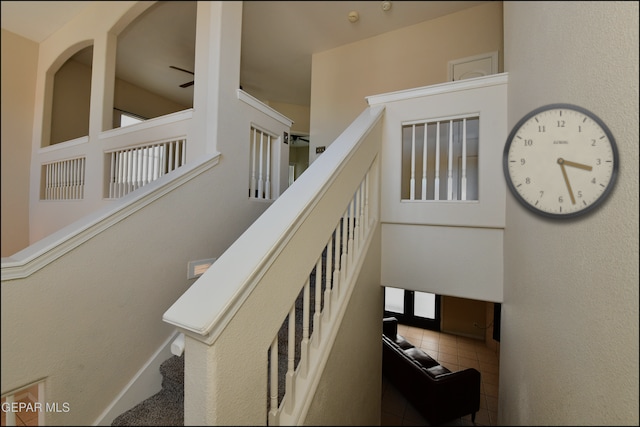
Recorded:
h=3 m=27
